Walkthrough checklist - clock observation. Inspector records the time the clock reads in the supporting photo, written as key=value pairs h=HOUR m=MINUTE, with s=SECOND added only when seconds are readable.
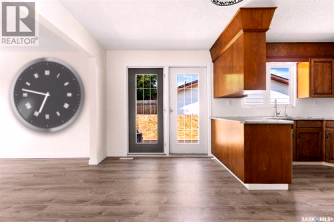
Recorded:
h=6 m=47
